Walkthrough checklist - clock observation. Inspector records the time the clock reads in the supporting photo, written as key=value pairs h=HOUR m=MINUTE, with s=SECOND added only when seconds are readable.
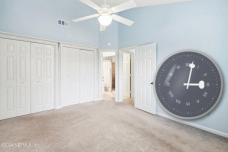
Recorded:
h=3 m=2
